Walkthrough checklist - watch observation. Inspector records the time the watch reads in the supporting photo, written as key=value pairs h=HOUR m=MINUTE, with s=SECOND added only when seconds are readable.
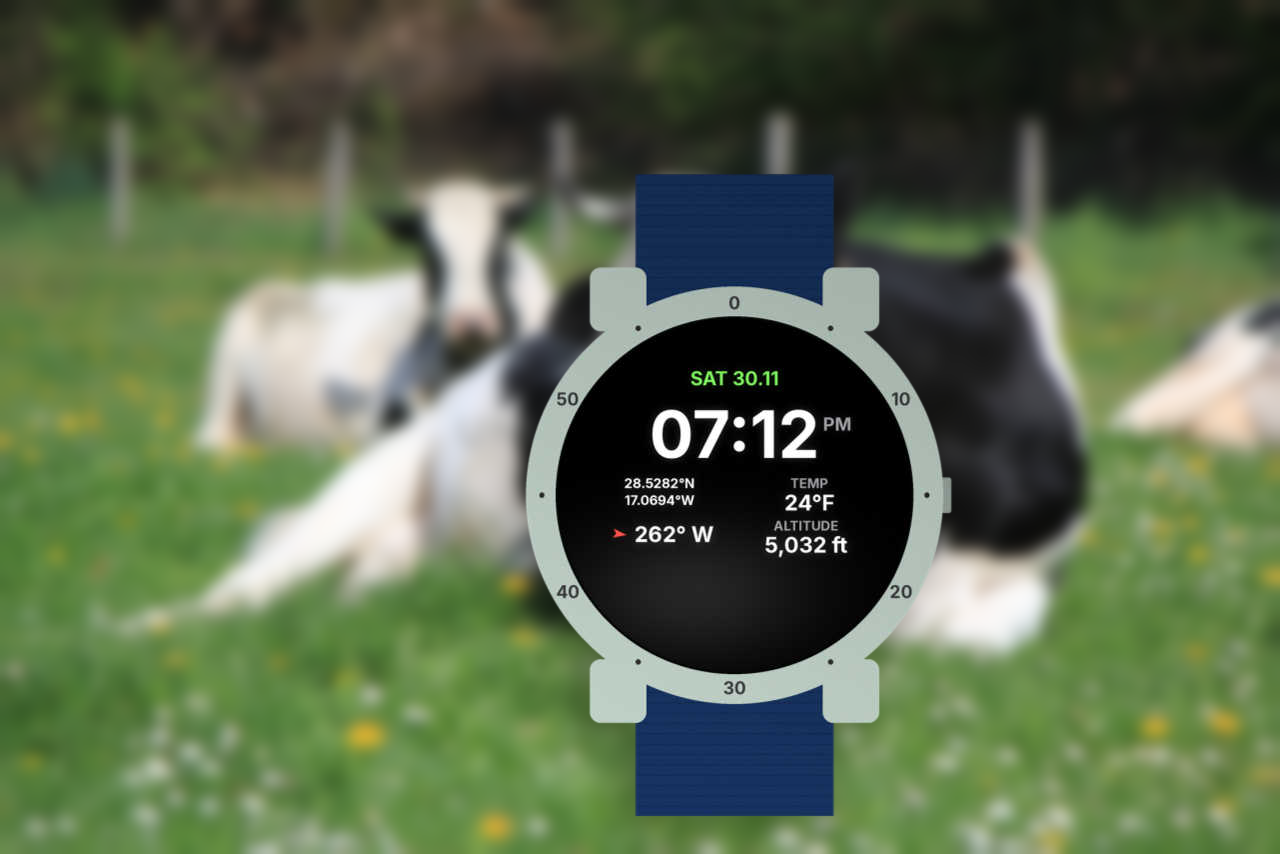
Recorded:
h=7 m=12
